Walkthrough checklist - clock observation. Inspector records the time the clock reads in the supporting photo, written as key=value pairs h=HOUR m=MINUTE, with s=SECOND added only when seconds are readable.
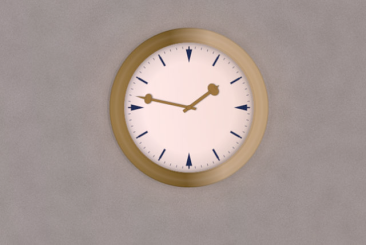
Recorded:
h=1 m=47
